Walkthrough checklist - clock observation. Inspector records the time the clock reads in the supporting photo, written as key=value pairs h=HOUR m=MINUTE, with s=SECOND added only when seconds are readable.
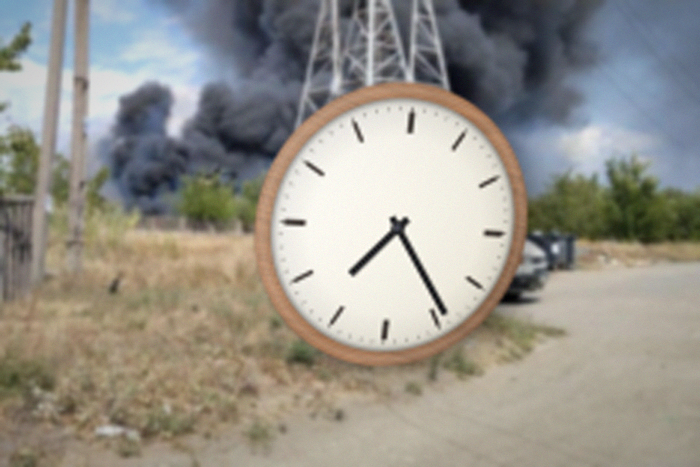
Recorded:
h=7 m=24
